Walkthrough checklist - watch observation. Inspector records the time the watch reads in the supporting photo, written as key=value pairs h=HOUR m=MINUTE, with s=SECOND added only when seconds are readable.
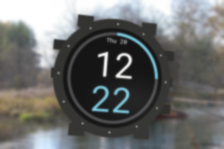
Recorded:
h=12 m=22
